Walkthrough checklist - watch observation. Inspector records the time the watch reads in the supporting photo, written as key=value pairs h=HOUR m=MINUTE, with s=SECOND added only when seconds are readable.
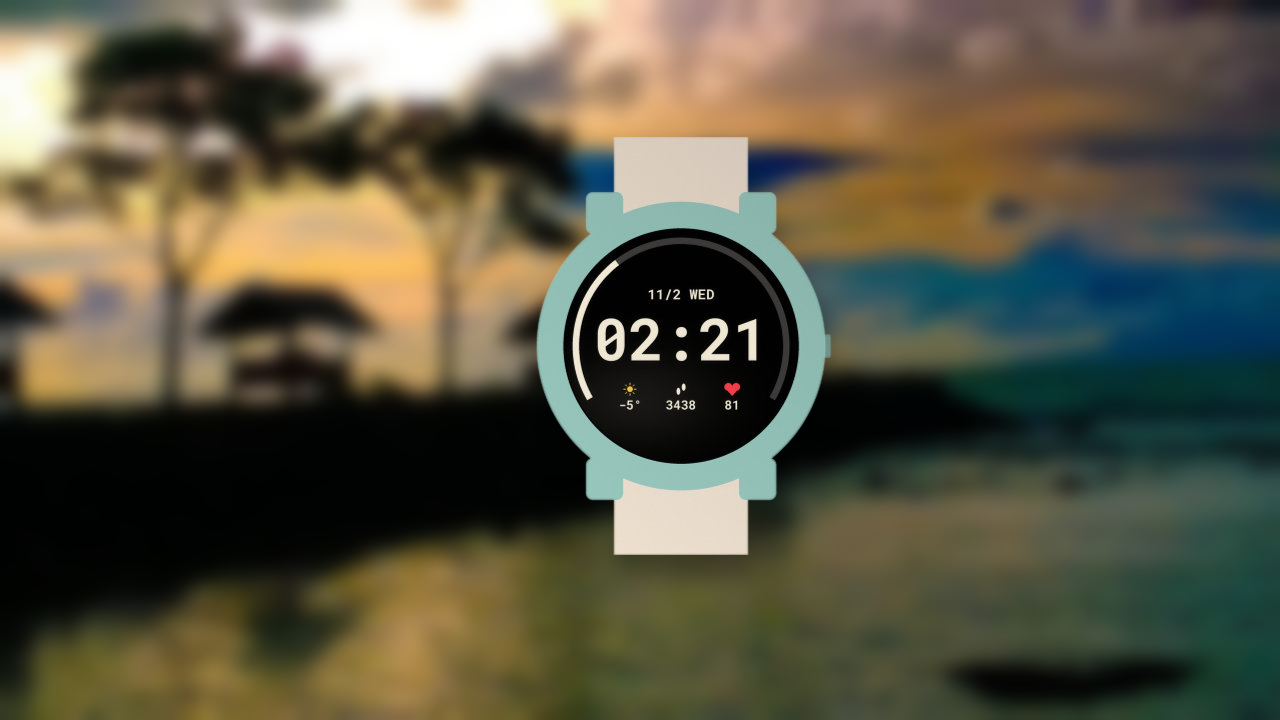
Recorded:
h=2 m=21
